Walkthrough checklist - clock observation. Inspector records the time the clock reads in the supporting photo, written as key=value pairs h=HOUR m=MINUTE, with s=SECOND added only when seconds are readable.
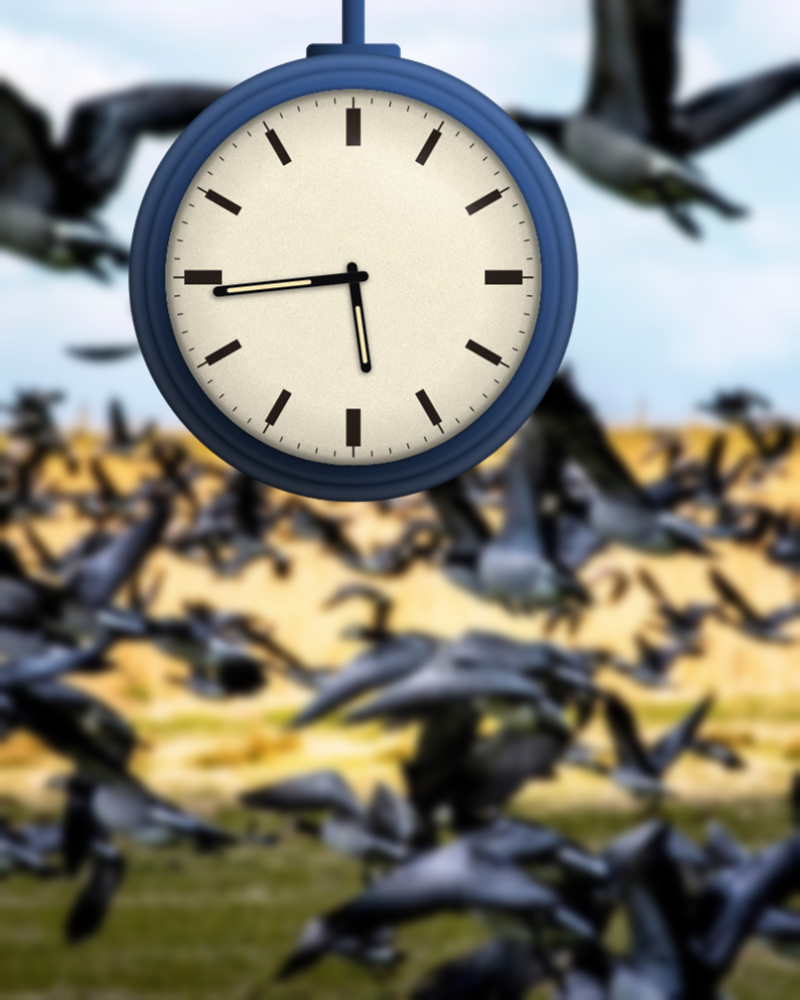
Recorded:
h=5 m=44
